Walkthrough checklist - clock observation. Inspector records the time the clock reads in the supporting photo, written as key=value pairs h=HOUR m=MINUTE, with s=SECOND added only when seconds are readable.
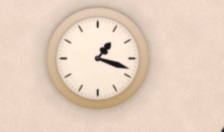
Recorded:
h=1 m=18
